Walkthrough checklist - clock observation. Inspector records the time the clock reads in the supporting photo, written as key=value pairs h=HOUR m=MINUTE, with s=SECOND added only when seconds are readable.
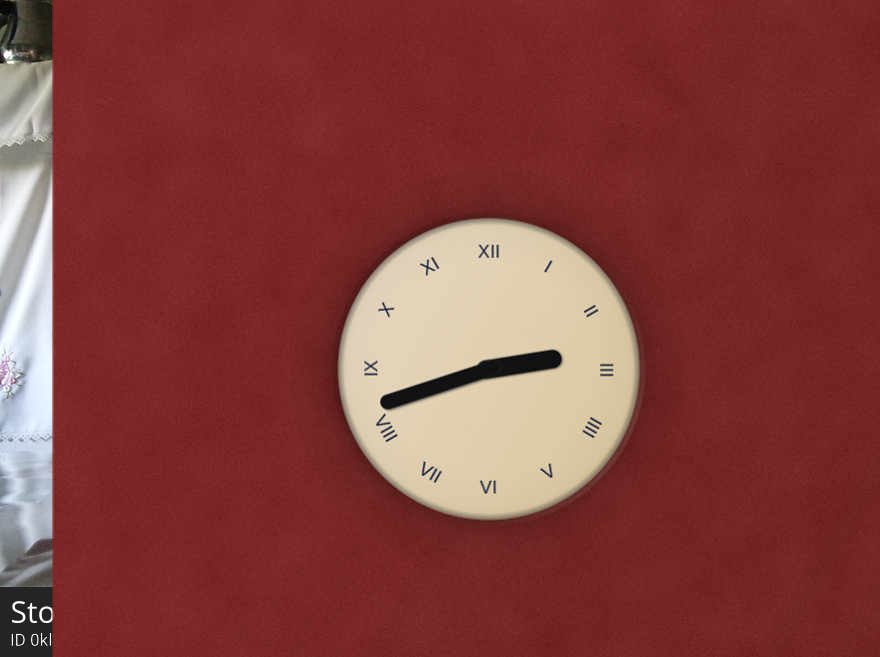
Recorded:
h=2 m=42
